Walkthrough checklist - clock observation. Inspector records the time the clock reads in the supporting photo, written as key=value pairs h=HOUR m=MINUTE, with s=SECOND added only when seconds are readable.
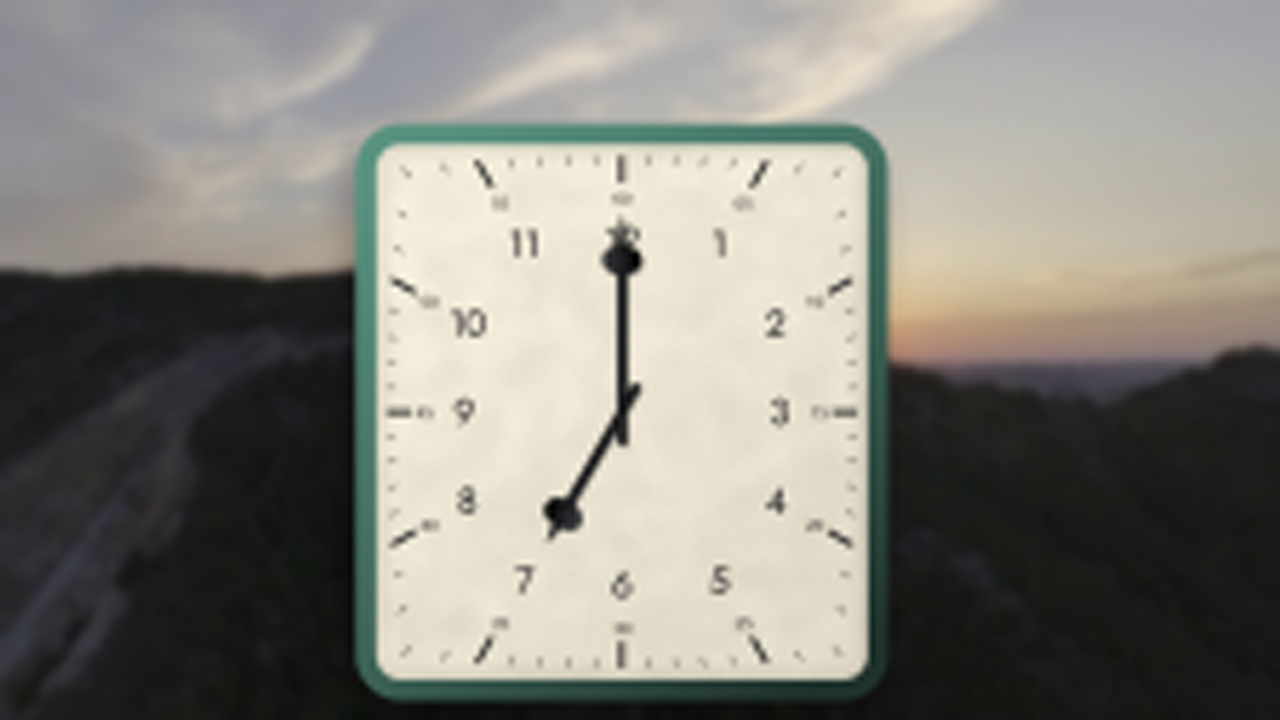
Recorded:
h=7 m=0
